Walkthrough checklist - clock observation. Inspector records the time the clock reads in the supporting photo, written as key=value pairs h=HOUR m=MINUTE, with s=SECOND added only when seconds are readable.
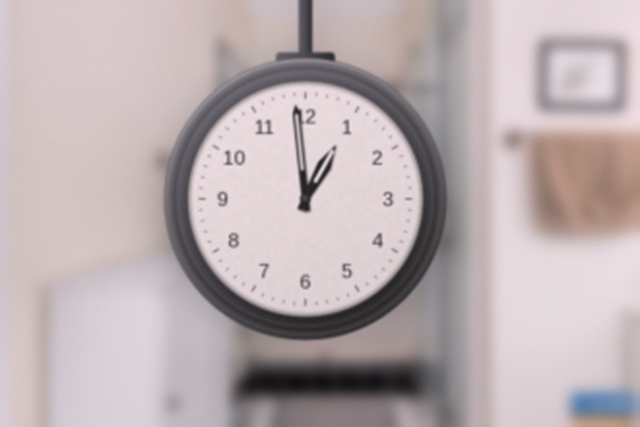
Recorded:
h=12 m=59
